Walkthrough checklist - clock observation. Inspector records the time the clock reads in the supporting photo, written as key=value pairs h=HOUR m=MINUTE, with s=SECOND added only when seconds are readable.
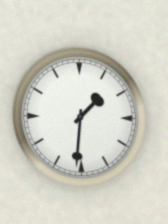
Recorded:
h=1 m=31
